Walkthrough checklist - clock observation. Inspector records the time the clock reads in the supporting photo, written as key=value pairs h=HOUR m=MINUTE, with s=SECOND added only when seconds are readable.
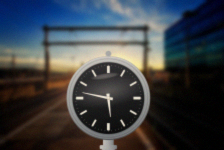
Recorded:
h=5 m=47
